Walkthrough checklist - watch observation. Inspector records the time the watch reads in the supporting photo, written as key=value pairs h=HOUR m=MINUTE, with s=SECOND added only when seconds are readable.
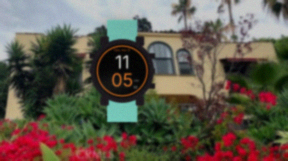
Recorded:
h=11 m=5
